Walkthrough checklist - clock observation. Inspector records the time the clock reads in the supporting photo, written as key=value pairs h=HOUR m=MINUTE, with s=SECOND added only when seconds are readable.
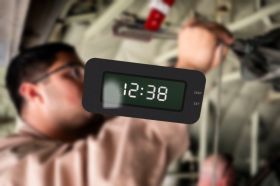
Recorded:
h=12 m=38
